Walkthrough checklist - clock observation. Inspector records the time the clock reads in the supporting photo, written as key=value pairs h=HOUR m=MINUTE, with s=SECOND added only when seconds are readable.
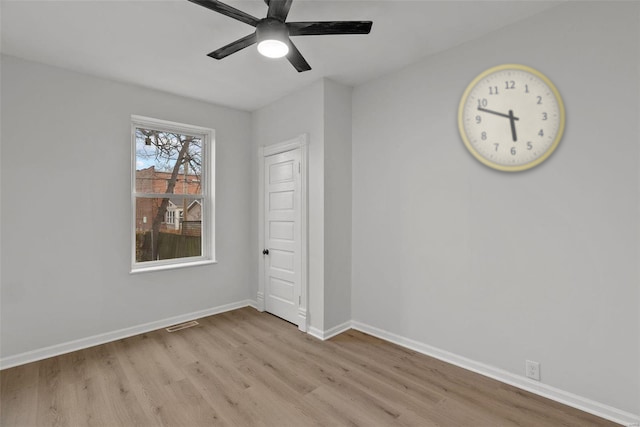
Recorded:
h=5 m=48
